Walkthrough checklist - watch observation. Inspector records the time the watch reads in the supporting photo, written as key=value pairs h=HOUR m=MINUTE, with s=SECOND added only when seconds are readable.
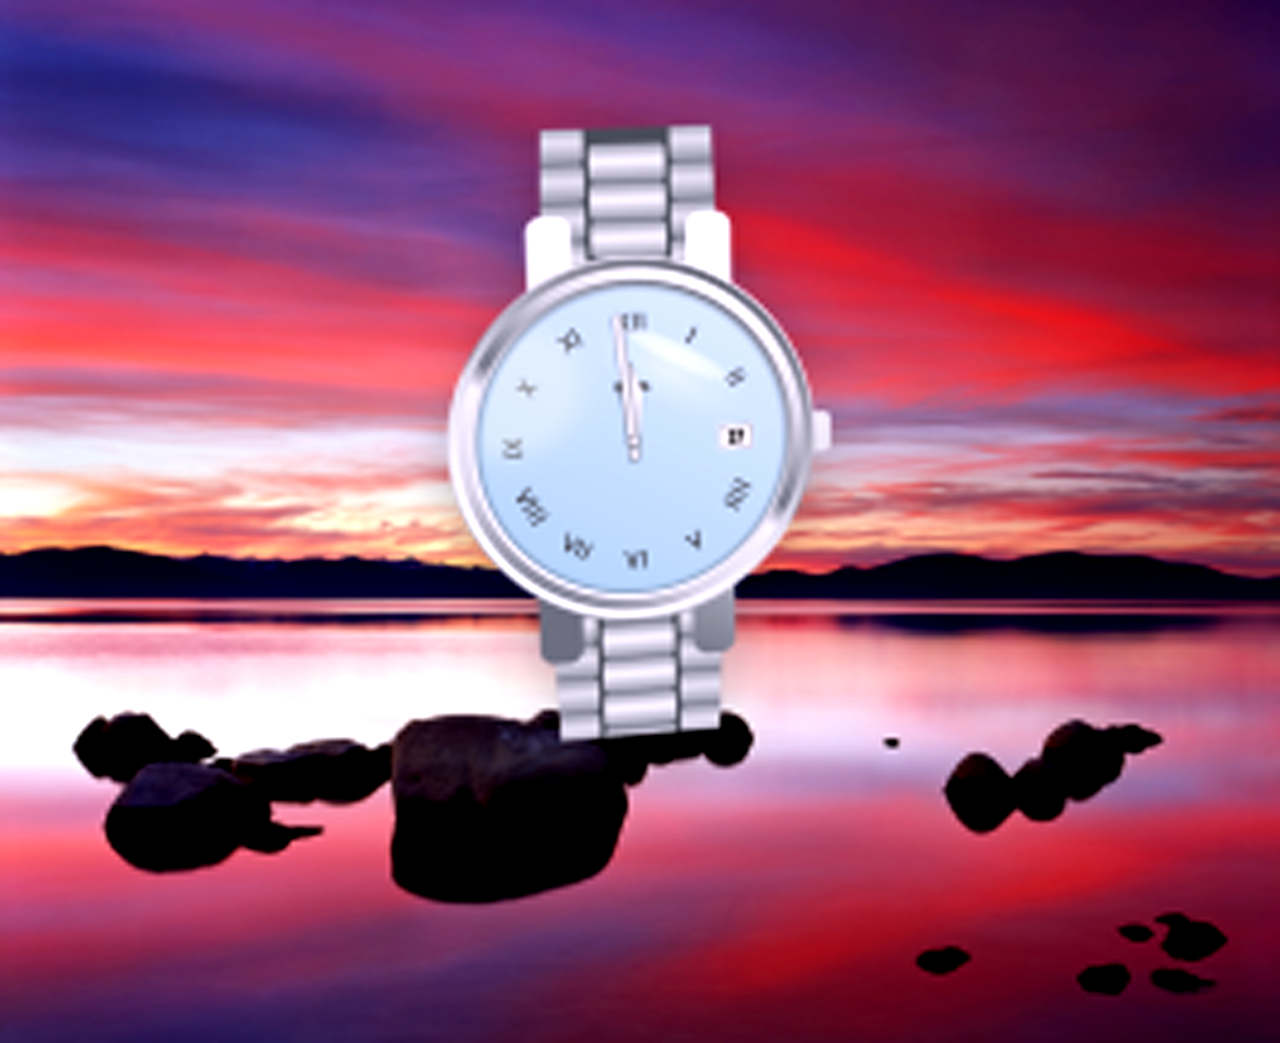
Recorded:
h=11 m=59
